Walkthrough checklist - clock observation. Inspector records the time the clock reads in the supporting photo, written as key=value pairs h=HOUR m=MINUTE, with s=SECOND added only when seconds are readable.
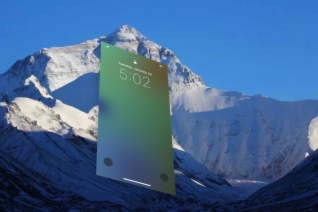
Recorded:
h=5 m=2
